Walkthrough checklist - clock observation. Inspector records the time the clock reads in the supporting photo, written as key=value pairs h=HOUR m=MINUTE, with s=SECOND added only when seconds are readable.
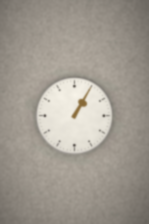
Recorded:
h=1 m=5
